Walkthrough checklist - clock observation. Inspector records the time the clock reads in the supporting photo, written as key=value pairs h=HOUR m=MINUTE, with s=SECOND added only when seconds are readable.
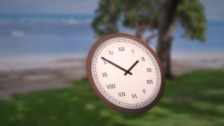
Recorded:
h=1 m=51
